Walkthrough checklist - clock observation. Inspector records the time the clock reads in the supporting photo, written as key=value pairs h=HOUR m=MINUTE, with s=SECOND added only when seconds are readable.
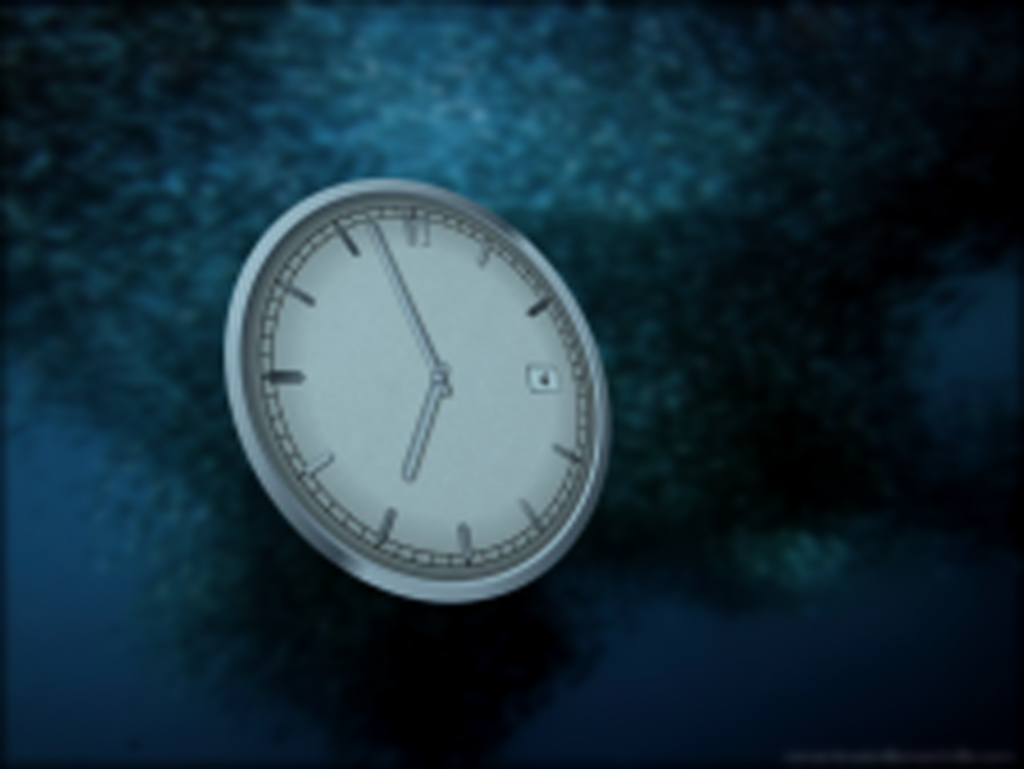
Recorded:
h=6 m=57
